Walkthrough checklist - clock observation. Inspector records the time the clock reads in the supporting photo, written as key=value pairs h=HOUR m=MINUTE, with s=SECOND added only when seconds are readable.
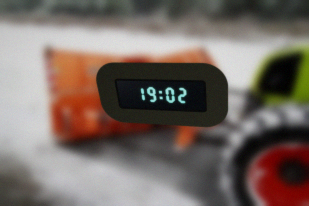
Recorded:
h=19 m=2
